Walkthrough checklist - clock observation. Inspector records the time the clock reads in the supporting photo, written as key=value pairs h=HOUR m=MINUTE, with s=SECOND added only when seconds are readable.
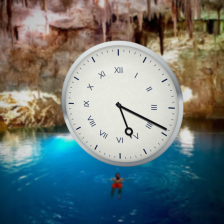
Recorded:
h=5 m=19
